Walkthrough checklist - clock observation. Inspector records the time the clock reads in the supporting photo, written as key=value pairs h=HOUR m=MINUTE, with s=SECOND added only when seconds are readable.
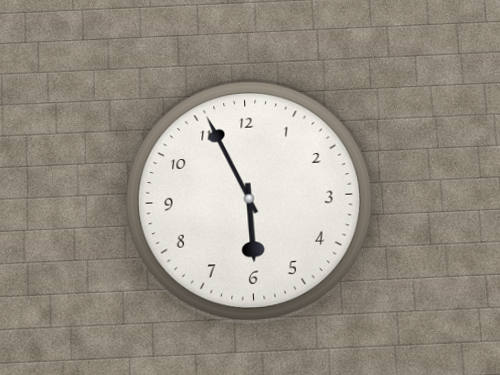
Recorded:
h=5 m=56
